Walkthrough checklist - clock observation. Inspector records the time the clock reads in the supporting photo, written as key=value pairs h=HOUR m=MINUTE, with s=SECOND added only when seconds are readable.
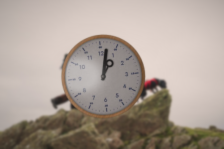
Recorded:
h=1 m=2
